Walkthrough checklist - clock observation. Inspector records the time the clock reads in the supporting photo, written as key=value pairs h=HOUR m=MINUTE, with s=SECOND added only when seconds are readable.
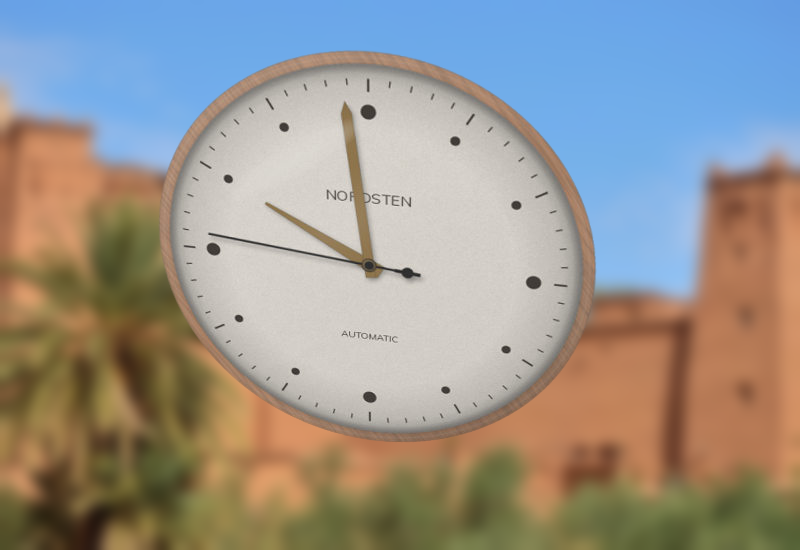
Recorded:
h=9 m=58 s=46
